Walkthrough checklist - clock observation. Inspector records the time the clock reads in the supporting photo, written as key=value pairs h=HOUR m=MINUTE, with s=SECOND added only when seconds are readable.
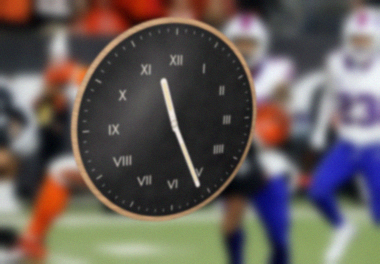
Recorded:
h=11 m=26
